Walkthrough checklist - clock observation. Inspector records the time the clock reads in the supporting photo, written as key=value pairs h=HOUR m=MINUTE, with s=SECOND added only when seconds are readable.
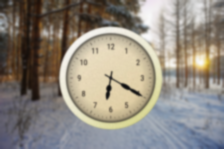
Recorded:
h=6 m=20
